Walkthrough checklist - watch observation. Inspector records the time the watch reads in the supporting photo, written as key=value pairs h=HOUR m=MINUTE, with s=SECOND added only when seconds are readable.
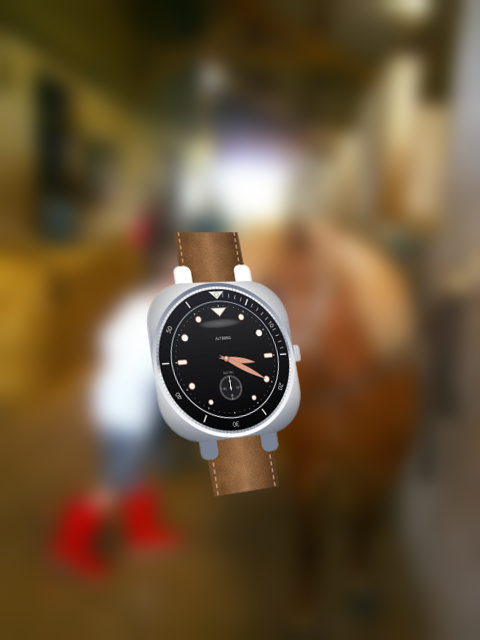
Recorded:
h=3 m=20
